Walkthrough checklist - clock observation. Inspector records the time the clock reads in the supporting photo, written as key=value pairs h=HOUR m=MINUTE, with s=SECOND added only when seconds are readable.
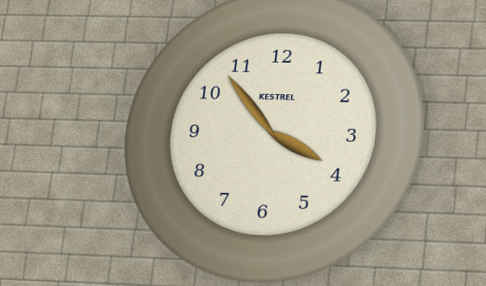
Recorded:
h=3 m=53
